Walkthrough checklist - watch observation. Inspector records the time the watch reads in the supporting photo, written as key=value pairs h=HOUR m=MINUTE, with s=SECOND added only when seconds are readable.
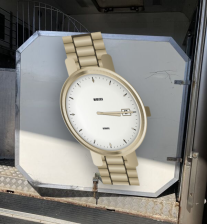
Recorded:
h=3 m=15
